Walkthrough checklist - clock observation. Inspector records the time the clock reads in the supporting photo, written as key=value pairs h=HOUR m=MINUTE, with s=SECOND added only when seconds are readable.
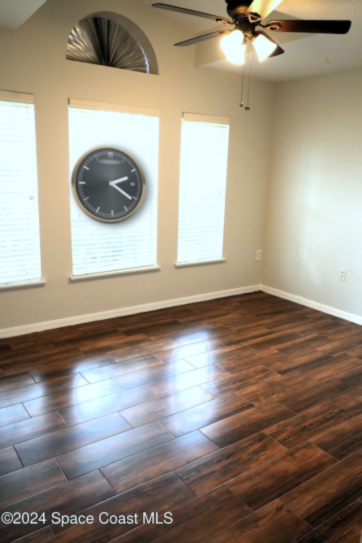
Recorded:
h=2 m=21
